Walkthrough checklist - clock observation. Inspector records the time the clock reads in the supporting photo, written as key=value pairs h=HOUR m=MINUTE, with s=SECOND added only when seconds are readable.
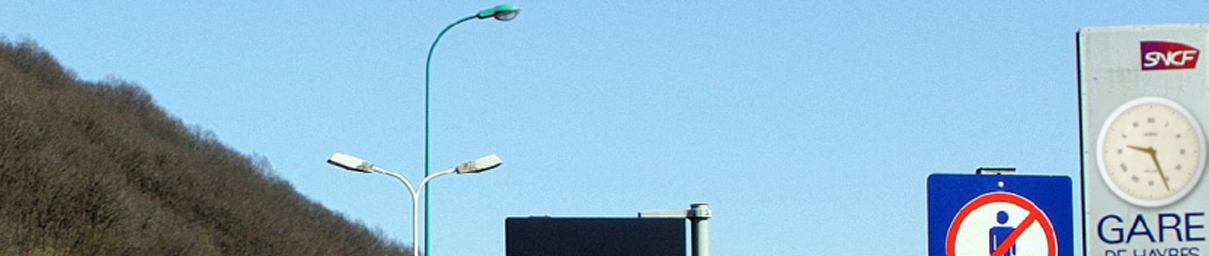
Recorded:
h=9 m=26
